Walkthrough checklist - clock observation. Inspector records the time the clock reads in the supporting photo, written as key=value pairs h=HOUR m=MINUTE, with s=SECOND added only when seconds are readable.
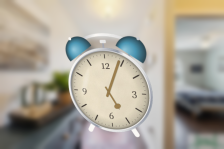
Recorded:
h=5 m=4
